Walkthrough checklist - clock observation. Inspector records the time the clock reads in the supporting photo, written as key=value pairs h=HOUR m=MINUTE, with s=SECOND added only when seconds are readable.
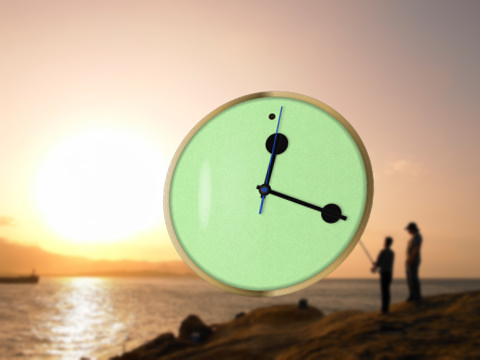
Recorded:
h=12 m=18 s=1
